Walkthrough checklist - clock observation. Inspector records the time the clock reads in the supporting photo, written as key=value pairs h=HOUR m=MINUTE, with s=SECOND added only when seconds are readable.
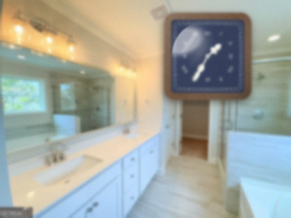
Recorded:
h=1 m=35
